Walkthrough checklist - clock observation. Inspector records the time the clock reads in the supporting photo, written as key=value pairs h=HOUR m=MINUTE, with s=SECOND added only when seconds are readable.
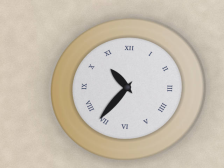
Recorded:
h=10 m=36
